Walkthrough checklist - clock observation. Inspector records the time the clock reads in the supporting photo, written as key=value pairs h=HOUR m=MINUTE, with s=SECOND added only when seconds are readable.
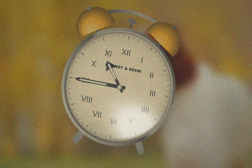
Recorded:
h=10 m=45
